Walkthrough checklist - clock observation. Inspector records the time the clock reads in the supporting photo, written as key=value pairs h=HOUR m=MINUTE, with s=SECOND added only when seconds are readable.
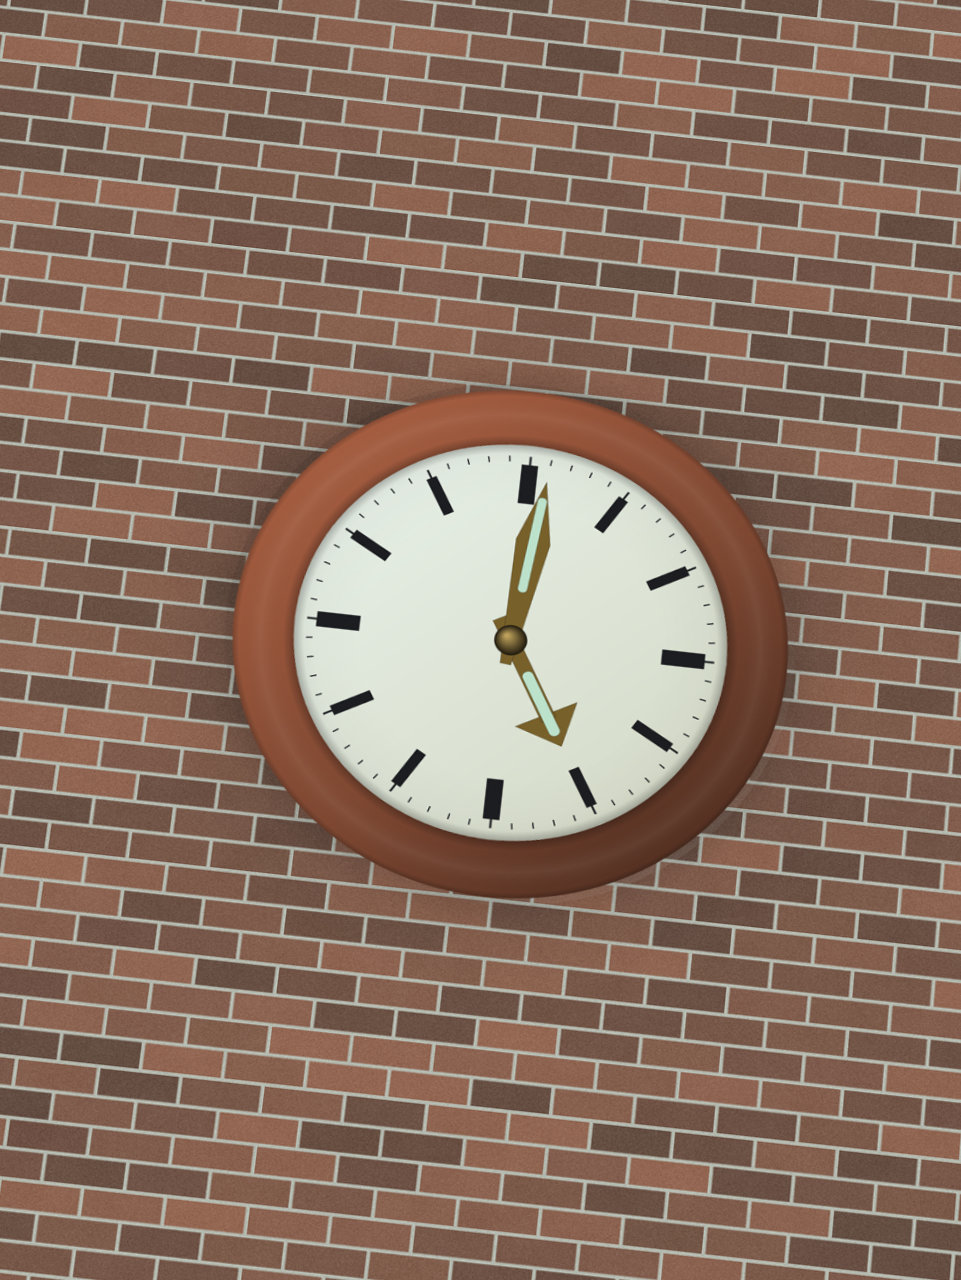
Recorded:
h=5 m=1
